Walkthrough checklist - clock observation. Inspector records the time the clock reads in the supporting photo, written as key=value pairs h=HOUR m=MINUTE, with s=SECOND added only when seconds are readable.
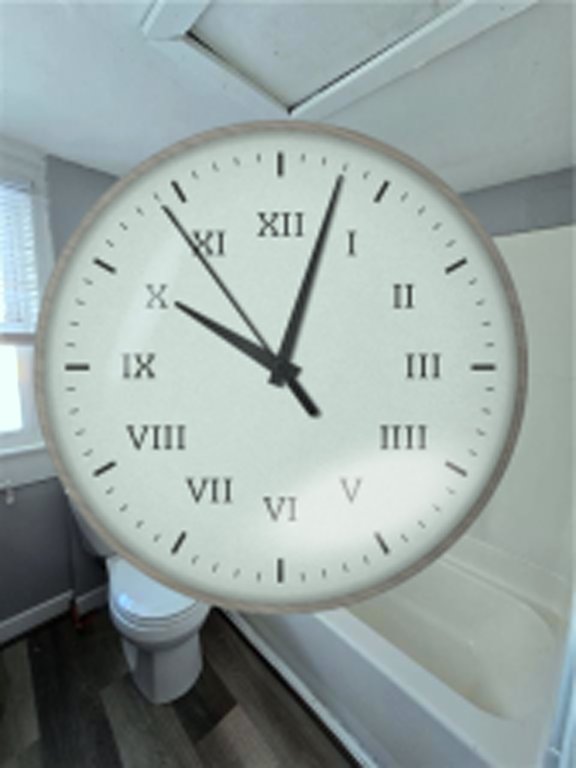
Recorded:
h=10 m=2 s=54
